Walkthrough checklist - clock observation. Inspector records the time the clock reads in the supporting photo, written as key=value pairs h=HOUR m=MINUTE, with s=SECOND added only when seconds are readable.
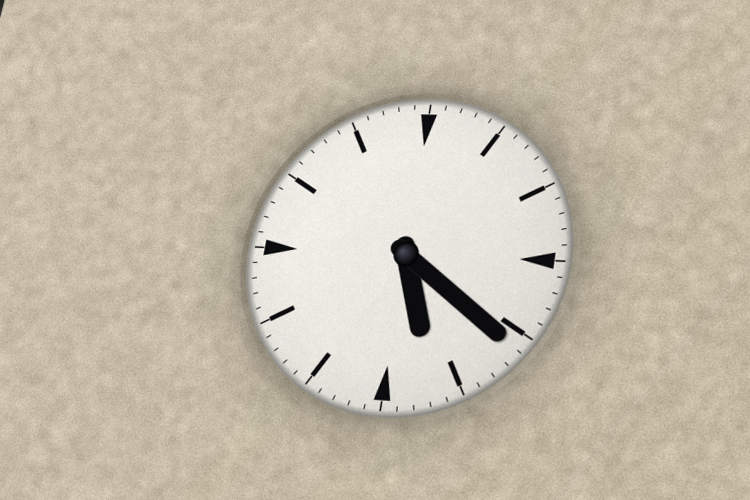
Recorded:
h=5 m=21
